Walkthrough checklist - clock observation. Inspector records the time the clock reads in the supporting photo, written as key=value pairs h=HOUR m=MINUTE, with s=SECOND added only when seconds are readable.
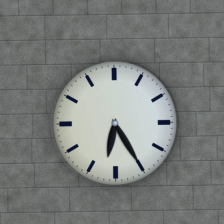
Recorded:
h=6 m=25
